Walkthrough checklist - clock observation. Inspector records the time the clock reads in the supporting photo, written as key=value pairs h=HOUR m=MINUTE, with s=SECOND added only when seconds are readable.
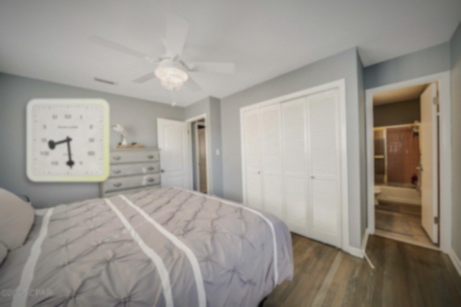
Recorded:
h=8 m=29
